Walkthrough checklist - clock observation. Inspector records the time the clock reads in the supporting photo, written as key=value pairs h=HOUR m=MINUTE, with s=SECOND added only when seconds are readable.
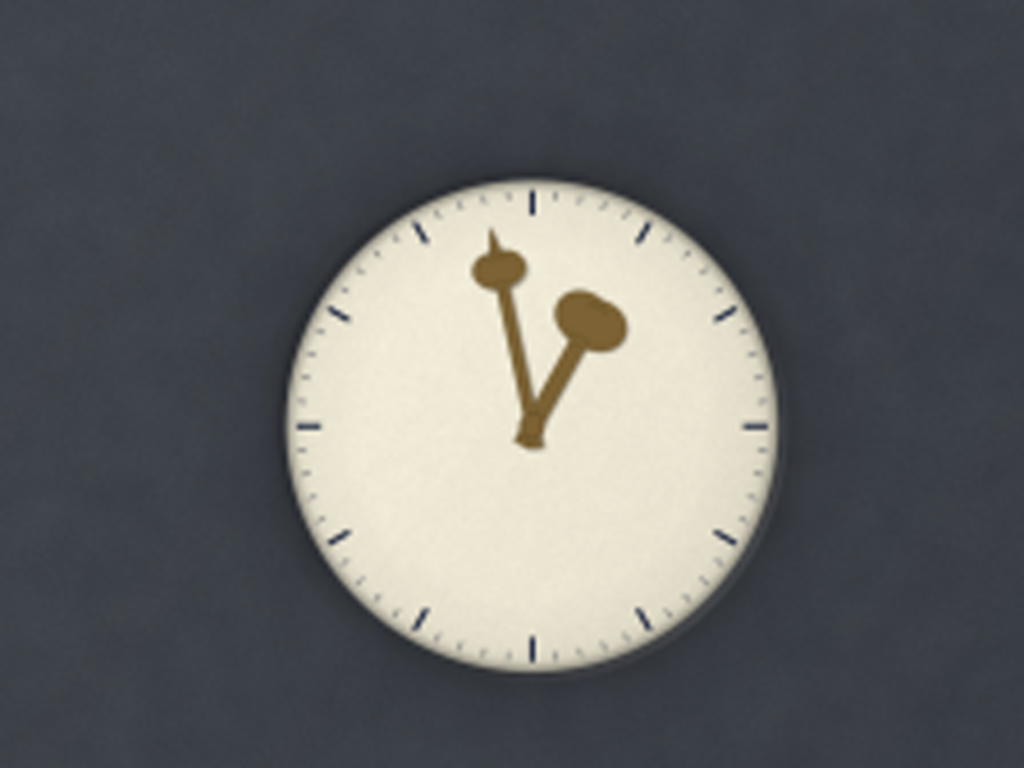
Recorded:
h=12 m=58
